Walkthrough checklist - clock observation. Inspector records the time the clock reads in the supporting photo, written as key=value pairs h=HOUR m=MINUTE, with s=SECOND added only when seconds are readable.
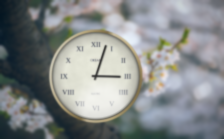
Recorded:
h=3 m=3
